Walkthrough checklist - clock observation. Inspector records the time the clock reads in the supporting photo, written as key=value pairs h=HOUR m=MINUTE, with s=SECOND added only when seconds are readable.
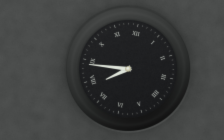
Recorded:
h=7 m=44
